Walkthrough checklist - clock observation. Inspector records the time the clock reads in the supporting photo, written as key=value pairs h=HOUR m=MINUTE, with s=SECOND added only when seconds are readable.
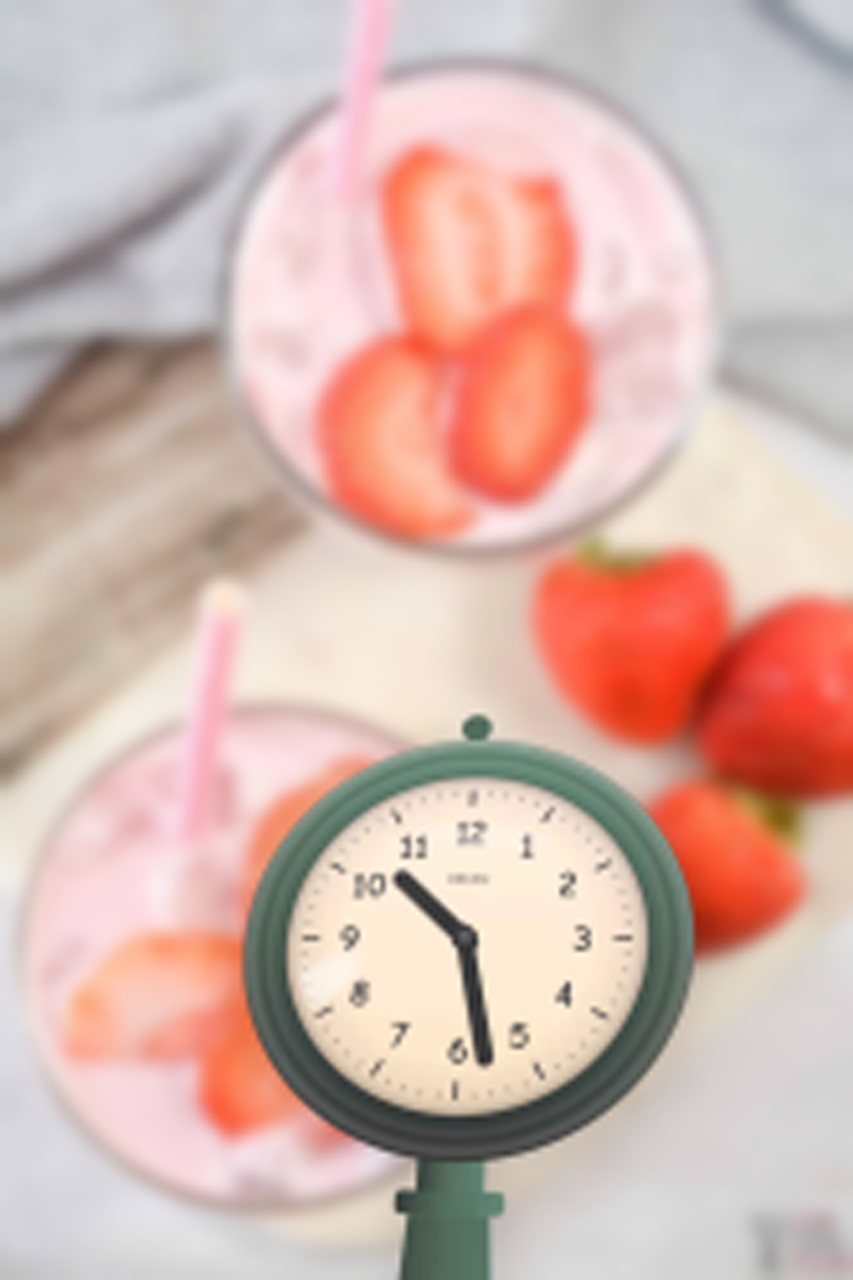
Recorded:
h=10 m=28
